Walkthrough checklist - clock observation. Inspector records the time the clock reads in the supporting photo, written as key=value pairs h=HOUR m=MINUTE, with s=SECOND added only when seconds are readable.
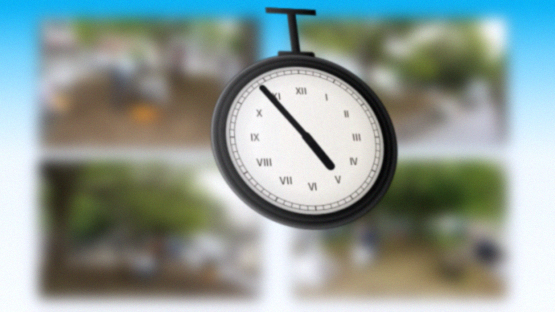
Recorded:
h=4 m=54
